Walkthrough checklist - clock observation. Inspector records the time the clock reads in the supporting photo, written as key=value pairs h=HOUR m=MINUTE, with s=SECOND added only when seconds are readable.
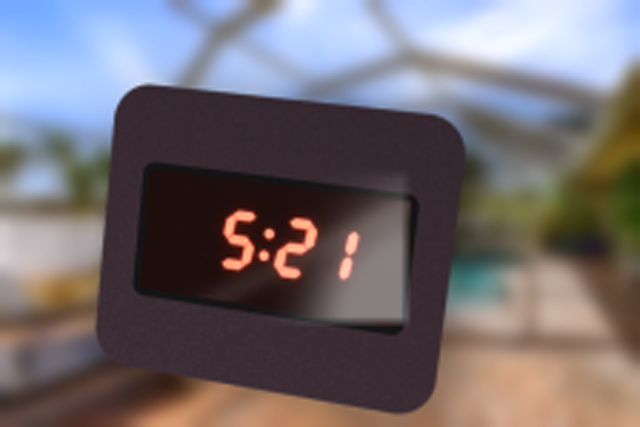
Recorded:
h=5 m=21
